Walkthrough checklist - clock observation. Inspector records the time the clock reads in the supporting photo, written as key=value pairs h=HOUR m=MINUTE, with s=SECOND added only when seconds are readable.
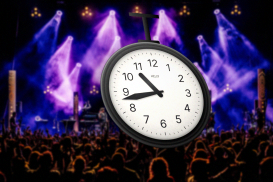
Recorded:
h=10 m=43
